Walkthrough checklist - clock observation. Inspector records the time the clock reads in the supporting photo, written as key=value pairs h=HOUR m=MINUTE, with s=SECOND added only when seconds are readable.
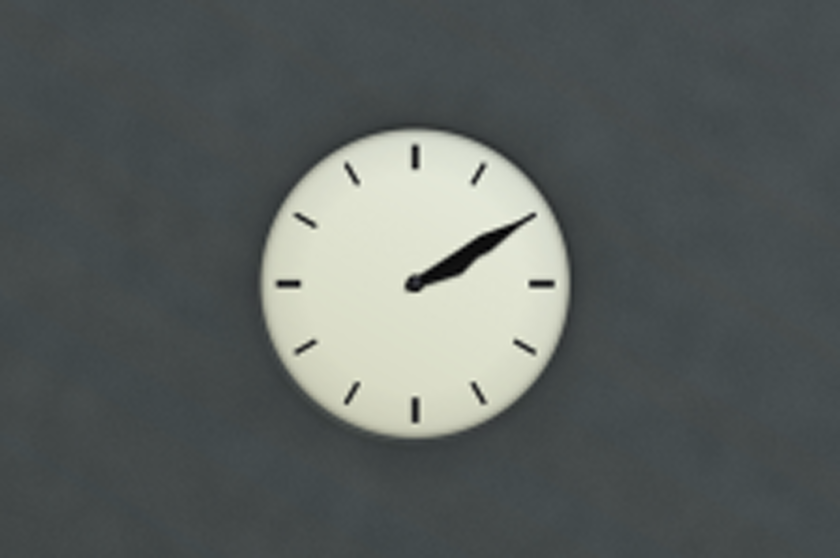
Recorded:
h=2 m=10
